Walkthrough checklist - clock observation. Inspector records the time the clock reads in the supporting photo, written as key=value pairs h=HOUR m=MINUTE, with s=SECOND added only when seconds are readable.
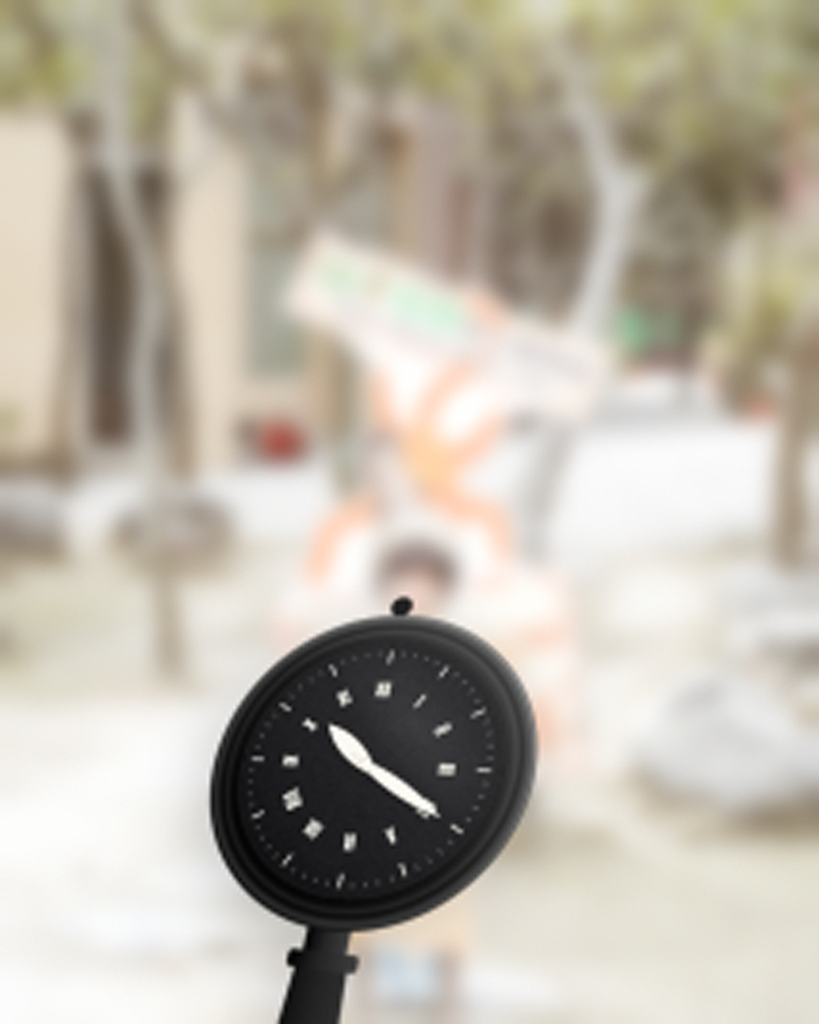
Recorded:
h=10 m=20
